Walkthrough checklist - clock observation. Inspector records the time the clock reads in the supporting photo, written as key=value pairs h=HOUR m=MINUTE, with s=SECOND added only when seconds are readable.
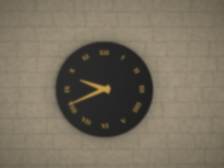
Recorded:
h=9 m=41
